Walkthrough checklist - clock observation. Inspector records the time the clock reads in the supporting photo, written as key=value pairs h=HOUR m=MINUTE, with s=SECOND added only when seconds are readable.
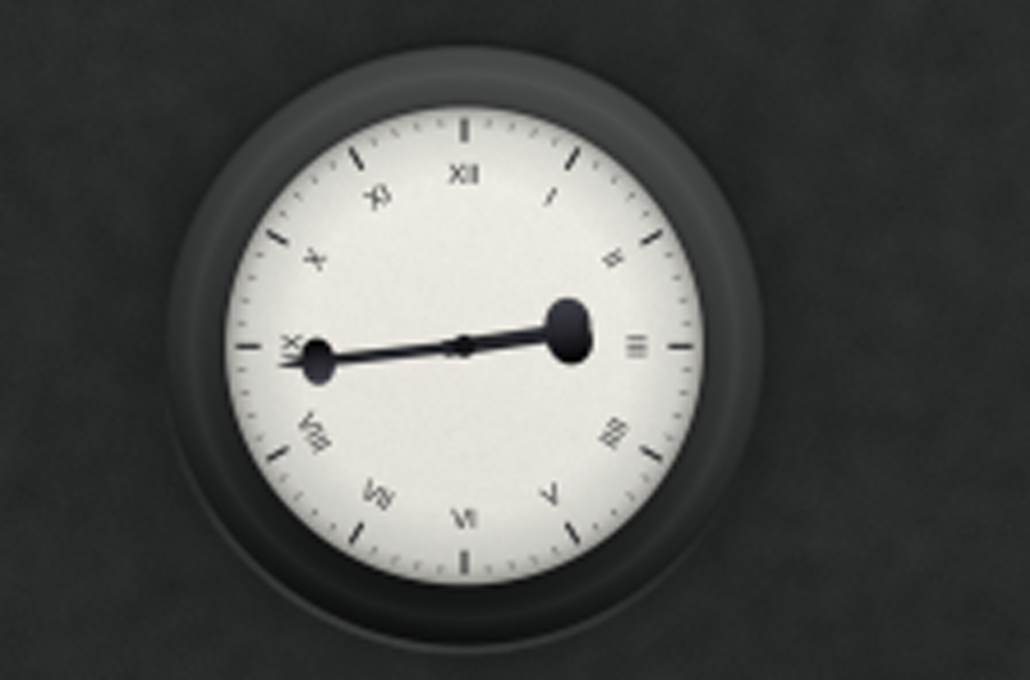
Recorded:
h=2 m=44
